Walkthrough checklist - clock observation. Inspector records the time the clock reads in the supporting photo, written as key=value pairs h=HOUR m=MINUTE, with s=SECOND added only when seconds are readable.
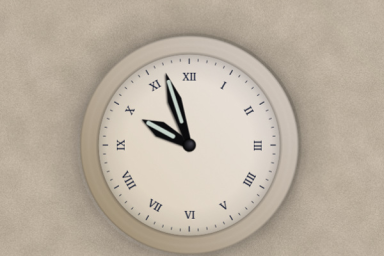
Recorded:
h=9 m=57
